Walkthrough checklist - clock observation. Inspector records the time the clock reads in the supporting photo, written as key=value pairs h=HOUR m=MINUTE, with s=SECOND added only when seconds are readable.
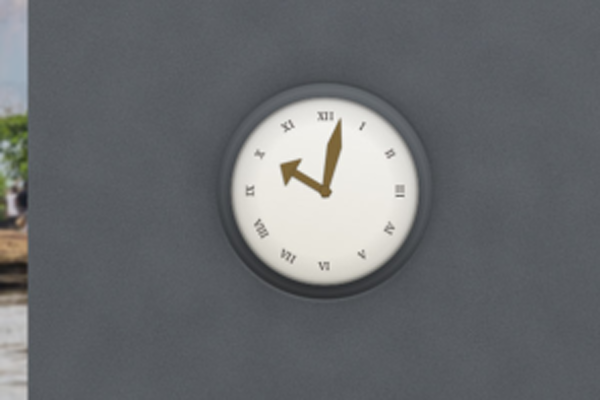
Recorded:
h=10 m=2
